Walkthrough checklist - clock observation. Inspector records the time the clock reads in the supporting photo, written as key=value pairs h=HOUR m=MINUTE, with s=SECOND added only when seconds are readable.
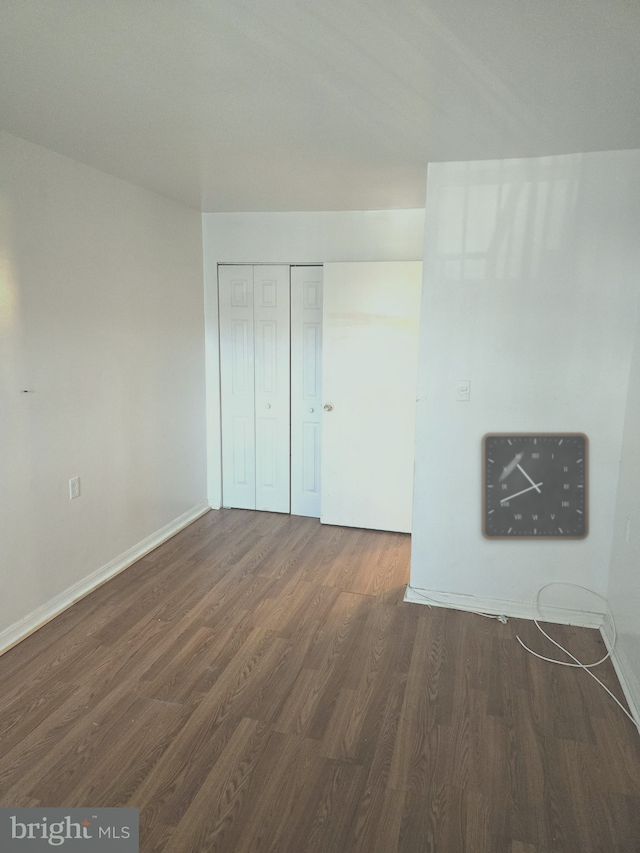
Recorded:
h=10 m=41
